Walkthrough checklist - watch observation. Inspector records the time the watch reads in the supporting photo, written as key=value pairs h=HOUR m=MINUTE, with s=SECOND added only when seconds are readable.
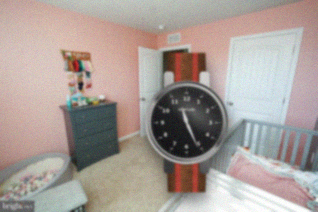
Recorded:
h=11 m=26
